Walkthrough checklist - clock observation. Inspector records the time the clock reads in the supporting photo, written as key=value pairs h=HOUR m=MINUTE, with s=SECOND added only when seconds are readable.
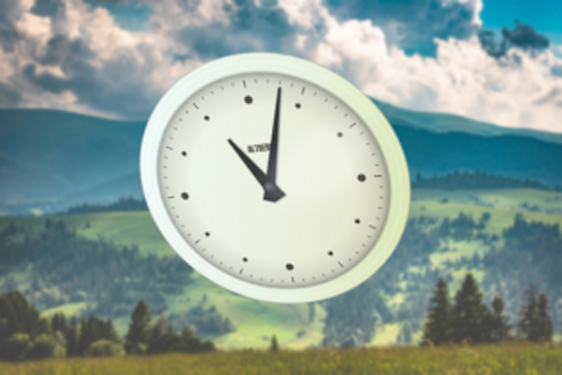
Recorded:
h=11 m=3
